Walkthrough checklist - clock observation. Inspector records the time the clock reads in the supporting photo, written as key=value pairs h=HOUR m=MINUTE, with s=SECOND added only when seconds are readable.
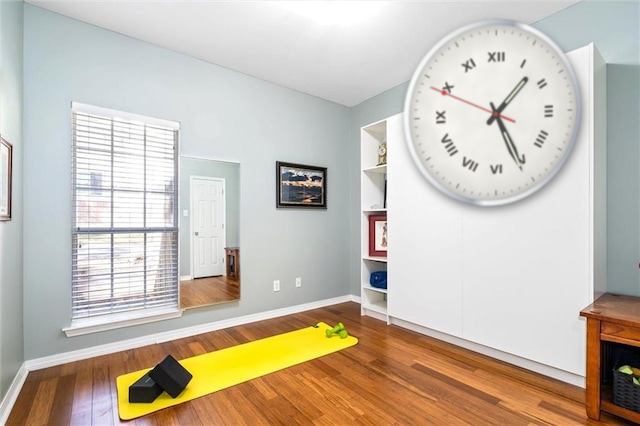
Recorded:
h=1 m=25 s=49
